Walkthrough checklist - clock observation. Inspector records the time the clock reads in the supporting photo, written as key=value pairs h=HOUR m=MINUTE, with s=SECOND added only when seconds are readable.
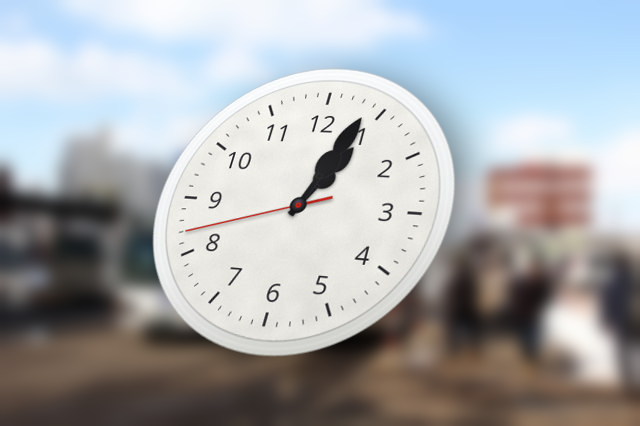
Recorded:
h=1 m=3 s=42
